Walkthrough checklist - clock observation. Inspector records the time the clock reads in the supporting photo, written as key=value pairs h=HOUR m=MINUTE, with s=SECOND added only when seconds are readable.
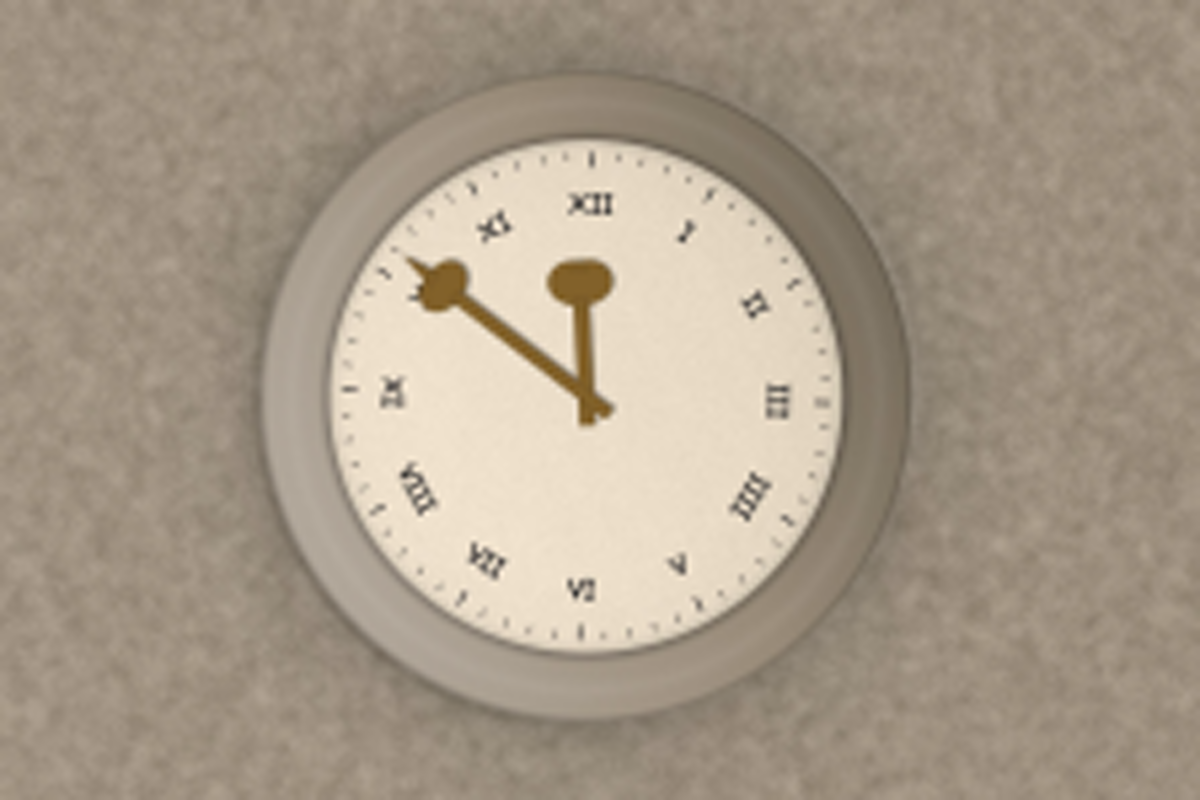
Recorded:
h=11 m=51
